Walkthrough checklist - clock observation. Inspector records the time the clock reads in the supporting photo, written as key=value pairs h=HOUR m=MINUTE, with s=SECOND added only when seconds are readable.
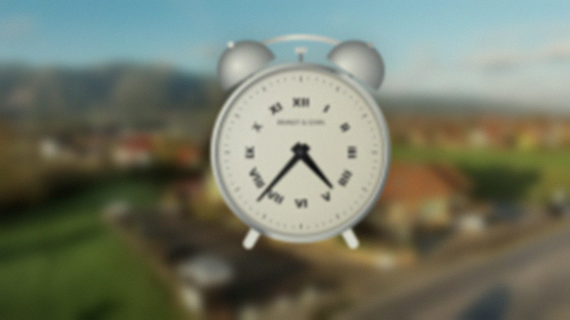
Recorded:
h=4 m=37
